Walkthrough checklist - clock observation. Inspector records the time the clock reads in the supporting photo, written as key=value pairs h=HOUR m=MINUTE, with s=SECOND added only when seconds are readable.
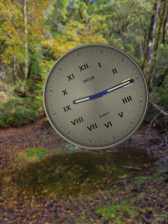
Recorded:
h=9 m=15
